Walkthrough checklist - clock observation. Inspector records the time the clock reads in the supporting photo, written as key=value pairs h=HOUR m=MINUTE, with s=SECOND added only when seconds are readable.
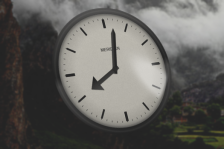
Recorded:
h=8 m=2
